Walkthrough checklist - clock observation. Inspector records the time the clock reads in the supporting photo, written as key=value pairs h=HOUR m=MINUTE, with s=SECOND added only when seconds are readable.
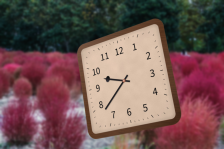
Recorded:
h=9 m=38
